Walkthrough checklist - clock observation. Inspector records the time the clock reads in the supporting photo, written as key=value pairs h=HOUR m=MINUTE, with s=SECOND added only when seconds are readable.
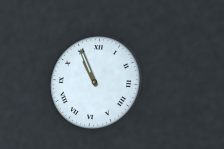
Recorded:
h=10 m=55
